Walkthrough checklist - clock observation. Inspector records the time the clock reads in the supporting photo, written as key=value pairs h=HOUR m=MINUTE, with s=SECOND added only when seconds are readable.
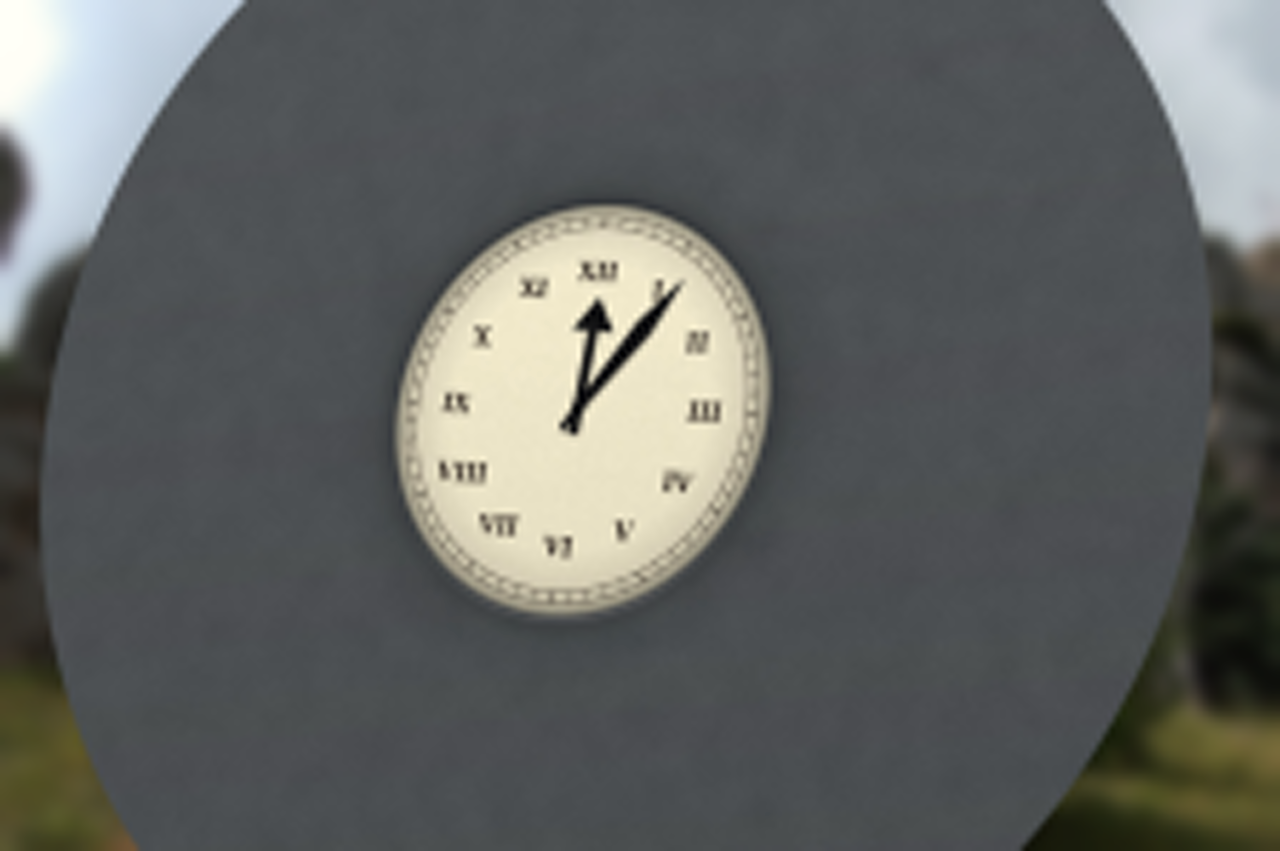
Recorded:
h=12 m=6
